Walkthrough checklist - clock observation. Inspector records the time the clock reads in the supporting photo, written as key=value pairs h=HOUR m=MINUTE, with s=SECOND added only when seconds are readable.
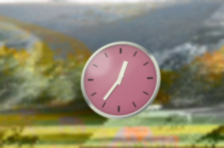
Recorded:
h=12 m=36
